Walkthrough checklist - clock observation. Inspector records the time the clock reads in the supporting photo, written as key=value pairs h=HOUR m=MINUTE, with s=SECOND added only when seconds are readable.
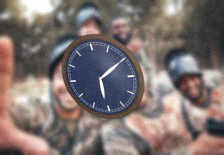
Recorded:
h=6 m=10
